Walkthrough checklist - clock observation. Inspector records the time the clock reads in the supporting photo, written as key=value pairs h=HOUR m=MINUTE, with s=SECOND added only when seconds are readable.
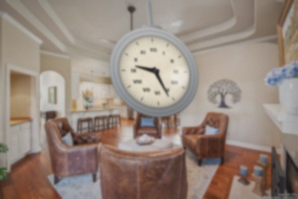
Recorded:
h=9 m=26
